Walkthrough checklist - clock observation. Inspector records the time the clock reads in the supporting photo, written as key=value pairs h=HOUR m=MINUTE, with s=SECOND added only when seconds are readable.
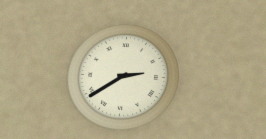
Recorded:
h=2 m=39
